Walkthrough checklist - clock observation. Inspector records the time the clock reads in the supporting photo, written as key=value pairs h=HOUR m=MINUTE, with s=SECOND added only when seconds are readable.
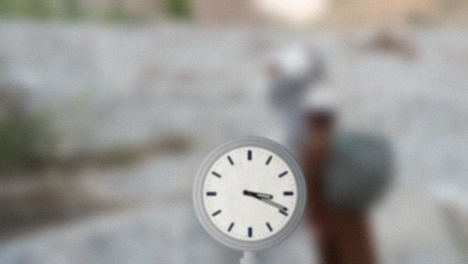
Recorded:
h=3 m=19
